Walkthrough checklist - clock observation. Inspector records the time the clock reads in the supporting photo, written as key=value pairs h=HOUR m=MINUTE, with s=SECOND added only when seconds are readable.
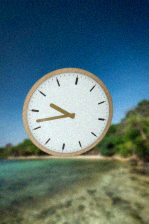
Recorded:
h=9 m=42
